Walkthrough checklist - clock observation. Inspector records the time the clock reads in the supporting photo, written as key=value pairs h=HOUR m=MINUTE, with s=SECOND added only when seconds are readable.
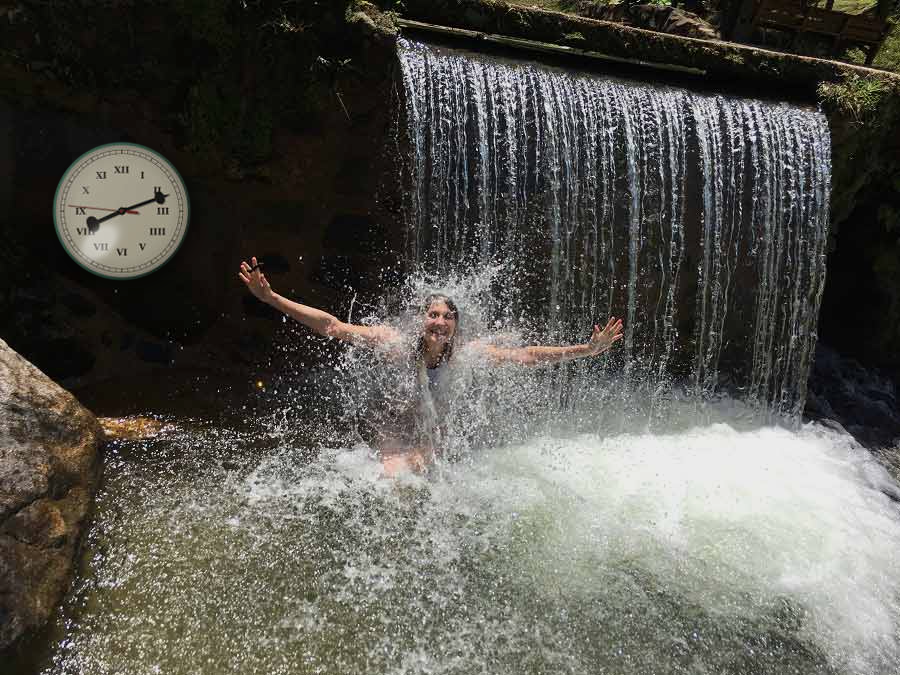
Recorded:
h=8 m=11 s=46
